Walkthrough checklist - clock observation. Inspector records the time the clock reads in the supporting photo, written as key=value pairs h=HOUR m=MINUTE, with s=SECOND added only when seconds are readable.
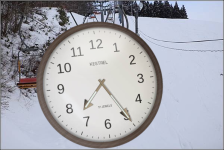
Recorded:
h=7 m=25
